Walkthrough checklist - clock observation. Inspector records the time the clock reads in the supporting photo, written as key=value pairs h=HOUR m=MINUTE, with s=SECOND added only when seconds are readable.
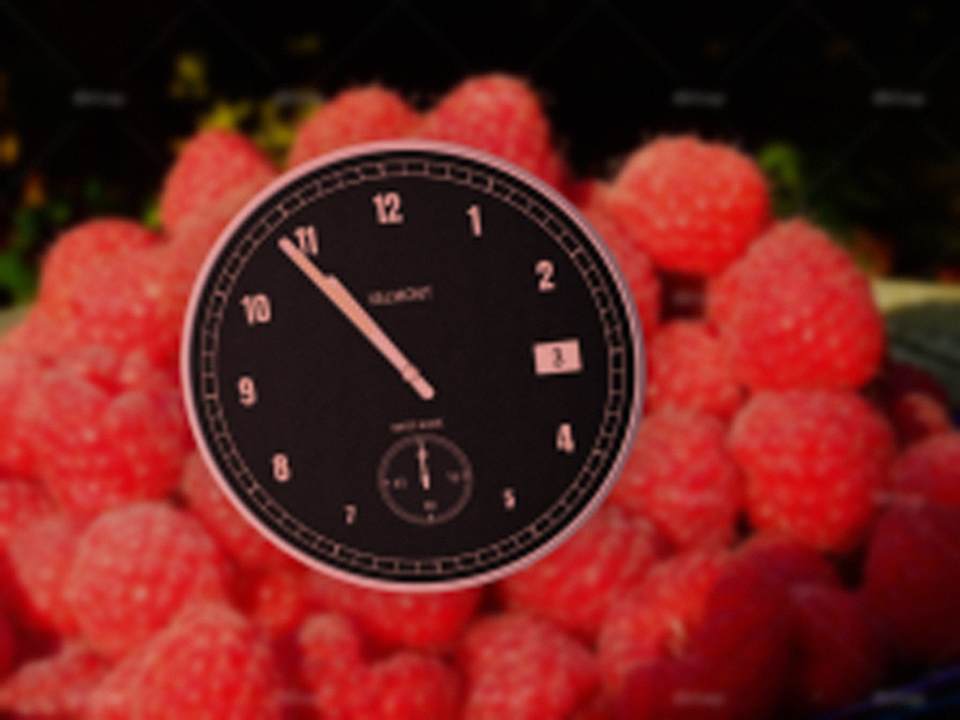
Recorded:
h=10 m=54
